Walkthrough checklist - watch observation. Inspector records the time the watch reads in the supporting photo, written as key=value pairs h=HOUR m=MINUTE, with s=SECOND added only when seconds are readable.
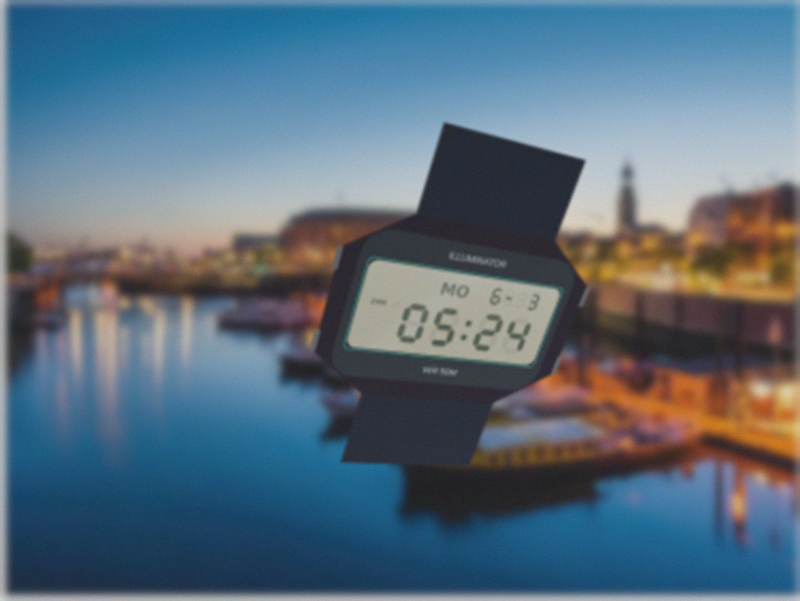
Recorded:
h=5 m=24
